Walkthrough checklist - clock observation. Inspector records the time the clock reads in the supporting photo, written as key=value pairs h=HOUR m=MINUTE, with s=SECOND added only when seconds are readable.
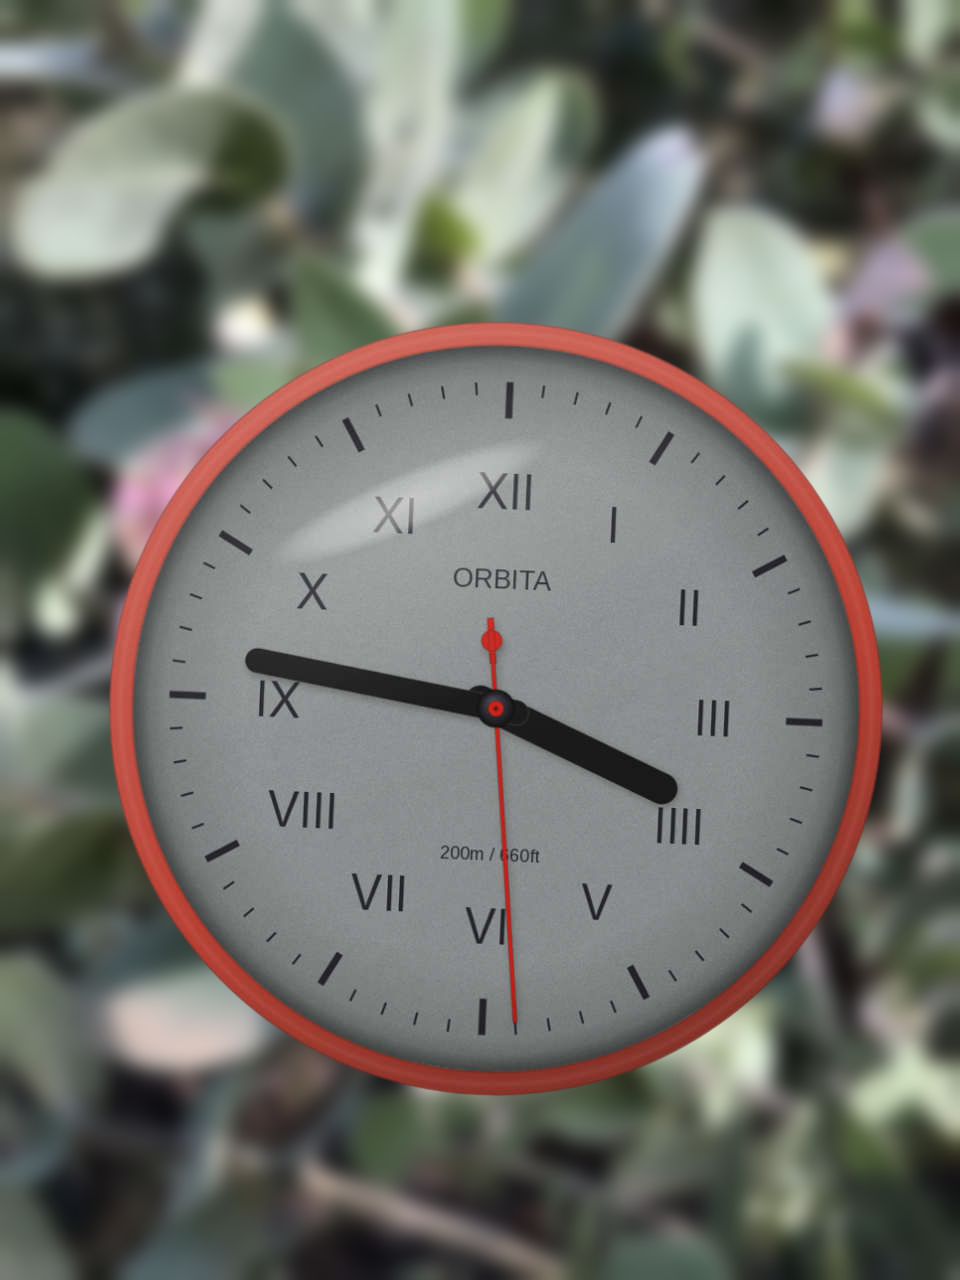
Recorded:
h=3 m=46 s=29
